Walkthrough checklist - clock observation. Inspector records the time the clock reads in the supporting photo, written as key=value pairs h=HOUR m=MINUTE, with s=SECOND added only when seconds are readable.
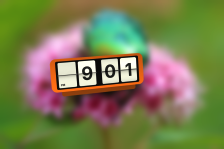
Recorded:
h=9 m=1
